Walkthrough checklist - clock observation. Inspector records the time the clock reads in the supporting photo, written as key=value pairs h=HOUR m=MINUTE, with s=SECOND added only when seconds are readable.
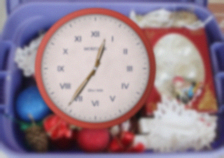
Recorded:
h=12 m=36
